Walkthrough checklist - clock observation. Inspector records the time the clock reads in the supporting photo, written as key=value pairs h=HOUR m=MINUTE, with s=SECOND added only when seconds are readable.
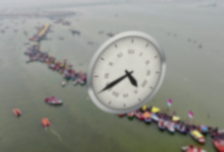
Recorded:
h=4 m=40
